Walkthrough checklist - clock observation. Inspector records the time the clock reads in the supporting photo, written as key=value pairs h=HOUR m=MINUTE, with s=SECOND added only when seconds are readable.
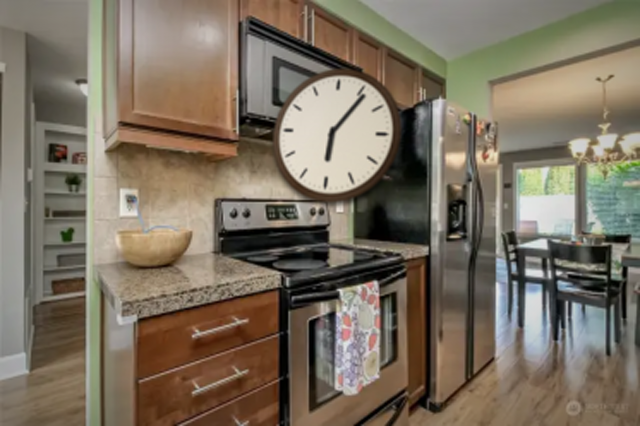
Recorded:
h=6 m=6
